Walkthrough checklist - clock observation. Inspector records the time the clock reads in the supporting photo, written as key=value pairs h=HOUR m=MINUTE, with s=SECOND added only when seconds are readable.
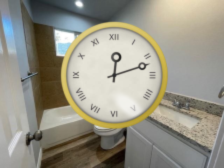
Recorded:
h=12 m=12
